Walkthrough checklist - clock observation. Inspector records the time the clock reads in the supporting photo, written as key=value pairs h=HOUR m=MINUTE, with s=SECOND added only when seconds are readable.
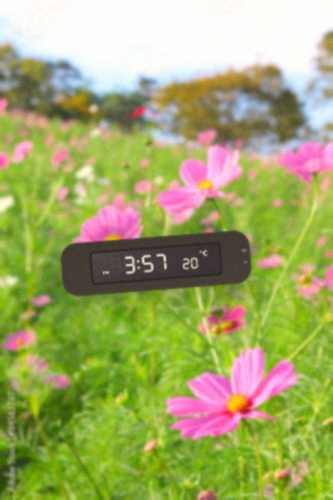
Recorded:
h=3 m=57
